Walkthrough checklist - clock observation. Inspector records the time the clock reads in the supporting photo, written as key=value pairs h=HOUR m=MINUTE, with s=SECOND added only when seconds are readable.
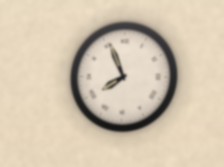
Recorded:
h=7 m=56
